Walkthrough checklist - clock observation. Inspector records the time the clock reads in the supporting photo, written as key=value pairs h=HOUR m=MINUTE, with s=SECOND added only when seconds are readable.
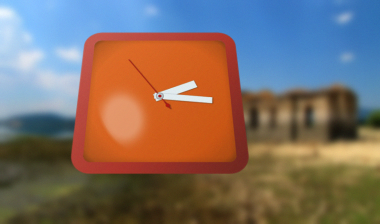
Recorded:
h=2 m=15 s=54
